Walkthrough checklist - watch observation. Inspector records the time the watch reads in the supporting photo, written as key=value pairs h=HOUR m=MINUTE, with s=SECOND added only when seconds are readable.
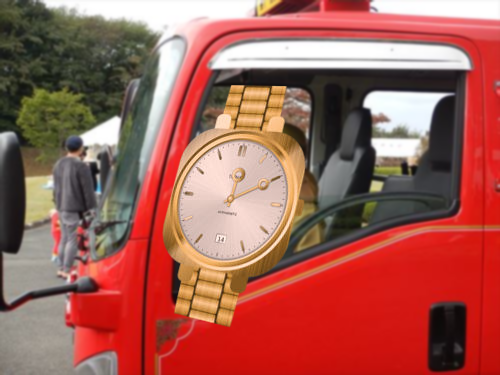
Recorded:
h=12 m=10
